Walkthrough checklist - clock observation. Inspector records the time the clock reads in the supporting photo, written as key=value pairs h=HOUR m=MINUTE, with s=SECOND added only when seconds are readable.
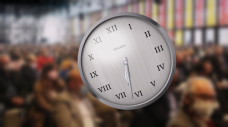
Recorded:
h=6 m=32
